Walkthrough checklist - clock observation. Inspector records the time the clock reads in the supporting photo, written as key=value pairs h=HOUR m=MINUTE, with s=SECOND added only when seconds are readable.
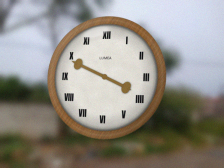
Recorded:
h=3 m=49
